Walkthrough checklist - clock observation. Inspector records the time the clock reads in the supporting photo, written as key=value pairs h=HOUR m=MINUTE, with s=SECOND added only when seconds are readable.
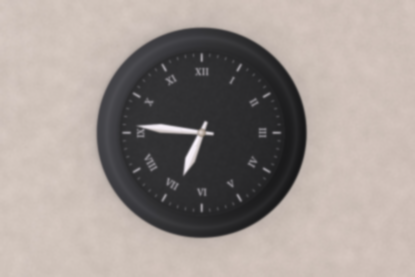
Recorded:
h=6 m=46
